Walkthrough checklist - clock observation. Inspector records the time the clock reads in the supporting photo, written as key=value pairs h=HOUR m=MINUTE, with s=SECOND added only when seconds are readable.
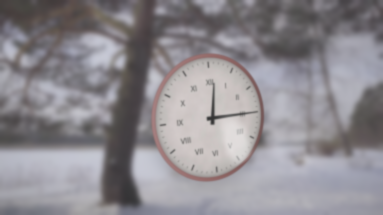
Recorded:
h=12 m=15
